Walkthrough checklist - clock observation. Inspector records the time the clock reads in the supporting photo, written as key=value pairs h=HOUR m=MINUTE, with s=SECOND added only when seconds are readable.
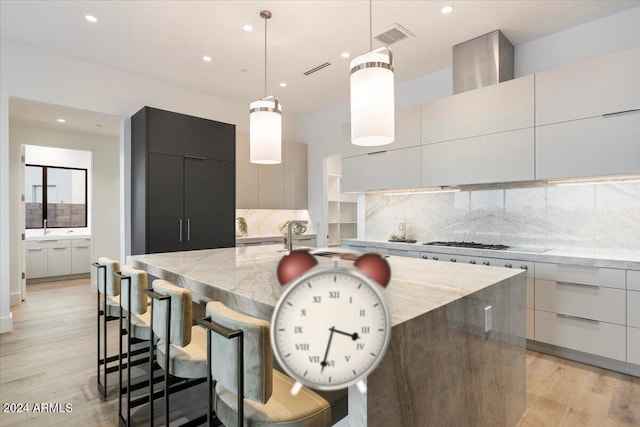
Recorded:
h=3 m=32
